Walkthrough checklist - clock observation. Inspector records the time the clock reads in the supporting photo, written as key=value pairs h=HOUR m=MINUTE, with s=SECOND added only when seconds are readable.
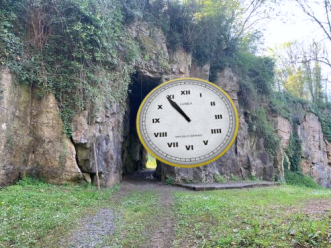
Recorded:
h=10 m=54
